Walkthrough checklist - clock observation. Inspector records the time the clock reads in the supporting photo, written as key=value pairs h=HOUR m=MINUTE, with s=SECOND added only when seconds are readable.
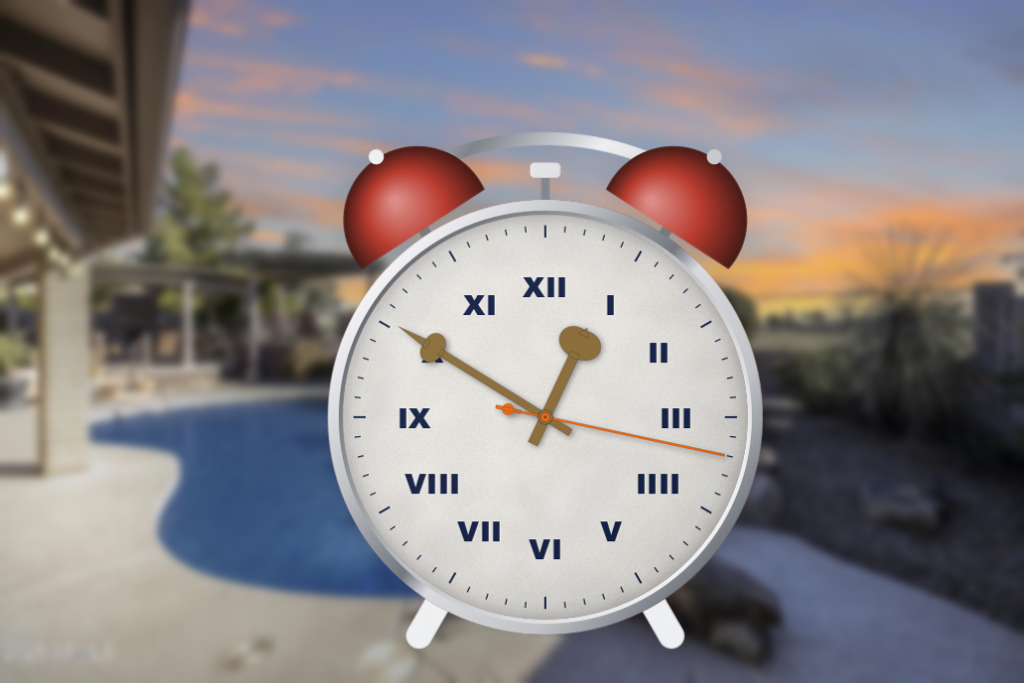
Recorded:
h=12 m=50 s=17
